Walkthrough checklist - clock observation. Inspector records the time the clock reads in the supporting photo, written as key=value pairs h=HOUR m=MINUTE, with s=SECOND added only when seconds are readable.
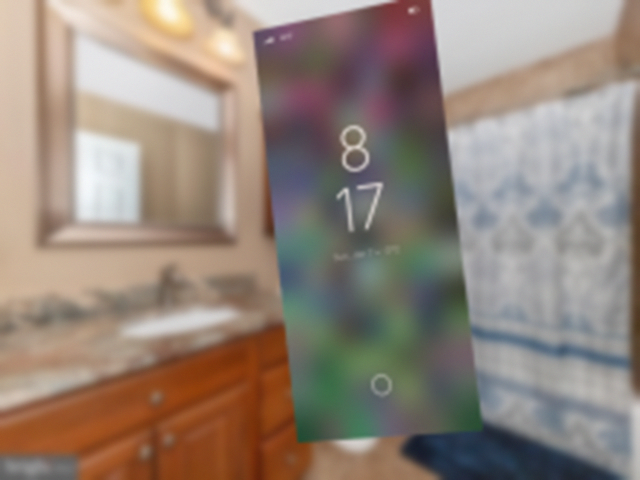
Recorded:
h=8 m=17
